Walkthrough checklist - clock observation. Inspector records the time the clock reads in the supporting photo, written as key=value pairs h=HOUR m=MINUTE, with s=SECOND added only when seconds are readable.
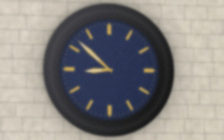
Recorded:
h=8 m=52
